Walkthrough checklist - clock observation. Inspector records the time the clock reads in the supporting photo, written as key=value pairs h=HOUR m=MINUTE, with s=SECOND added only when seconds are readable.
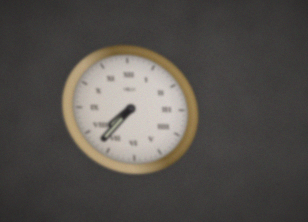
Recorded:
h=7 m=37
